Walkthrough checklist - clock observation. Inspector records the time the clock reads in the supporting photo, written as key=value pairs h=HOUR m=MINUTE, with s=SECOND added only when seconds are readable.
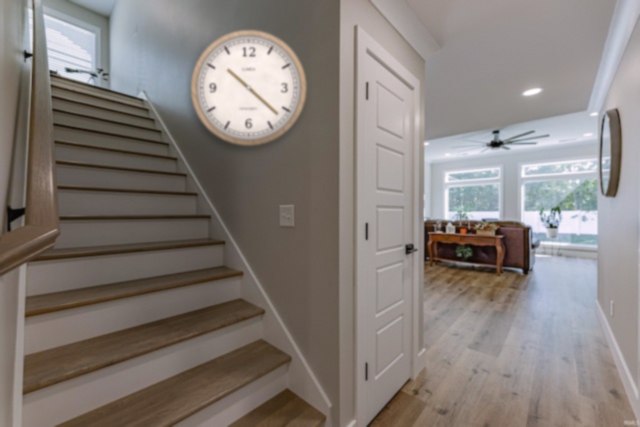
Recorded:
h=10 m=22
